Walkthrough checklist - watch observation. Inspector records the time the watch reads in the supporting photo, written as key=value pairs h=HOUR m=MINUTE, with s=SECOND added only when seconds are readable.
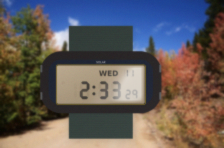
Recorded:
h=2 m=33 s=29
